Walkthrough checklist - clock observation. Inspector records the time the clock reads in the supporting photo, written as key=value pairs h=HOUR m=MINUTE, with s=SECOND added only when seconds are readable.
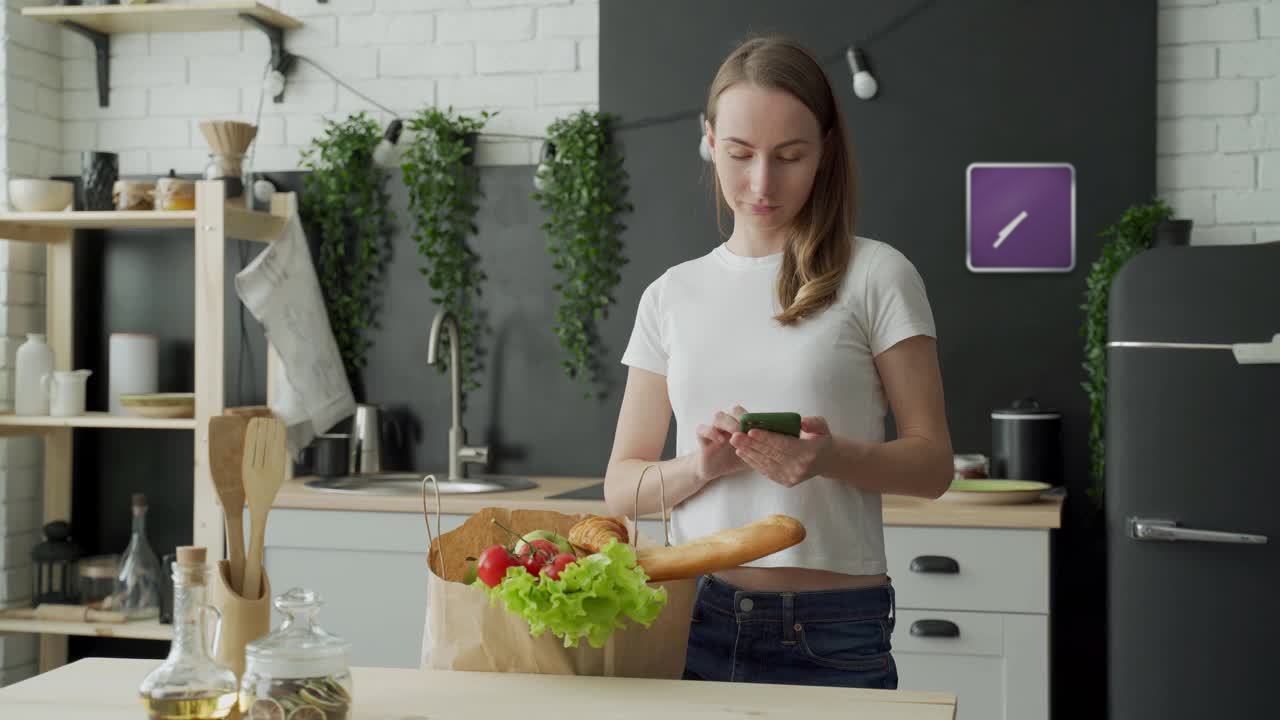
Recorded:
h=7 m=37
